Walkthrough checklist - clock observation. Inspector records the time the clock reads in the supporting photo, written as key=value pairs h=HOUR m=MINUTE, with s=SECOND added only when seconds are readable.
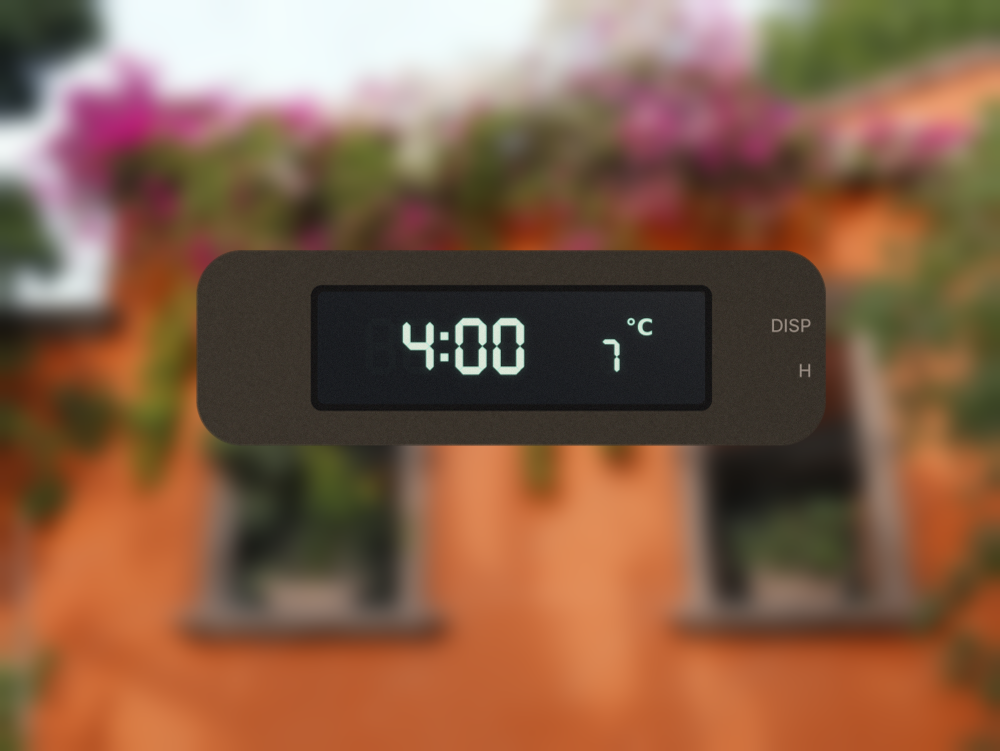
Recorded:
h=4 m=0
